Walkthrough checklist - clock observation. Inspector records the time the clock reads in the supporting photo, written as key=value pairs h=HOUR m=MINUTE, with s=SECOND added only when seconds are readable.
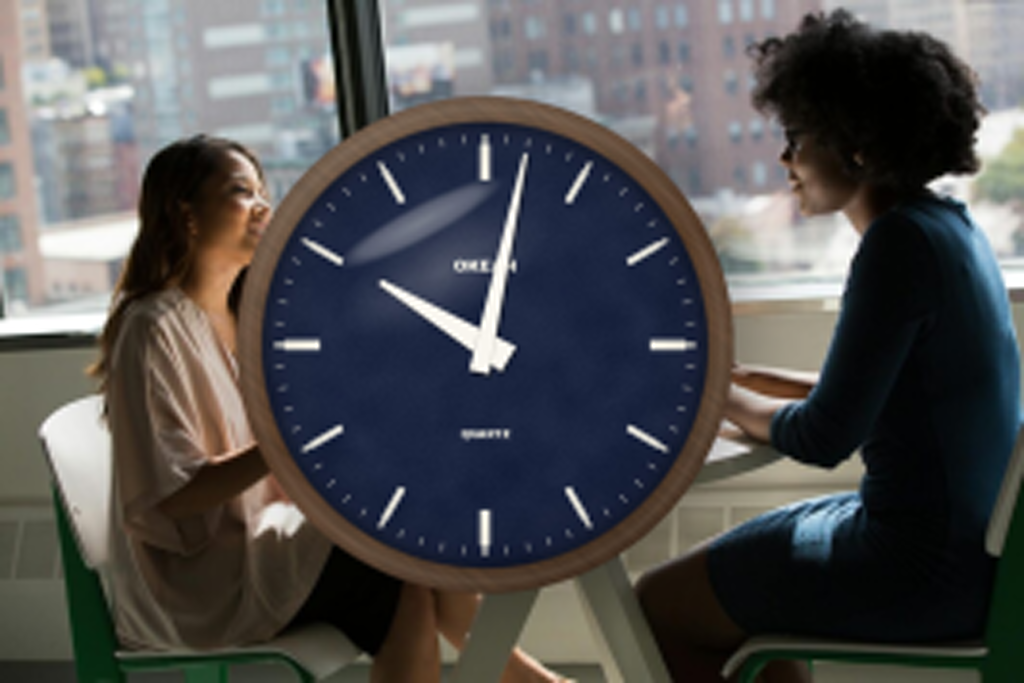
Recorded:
h=10 m=2
